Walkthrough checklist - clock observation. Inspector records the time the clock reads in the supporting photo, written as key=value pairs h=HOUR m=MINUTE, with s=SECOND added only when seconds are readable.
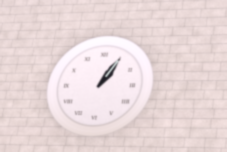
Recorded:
h=1 m=5
